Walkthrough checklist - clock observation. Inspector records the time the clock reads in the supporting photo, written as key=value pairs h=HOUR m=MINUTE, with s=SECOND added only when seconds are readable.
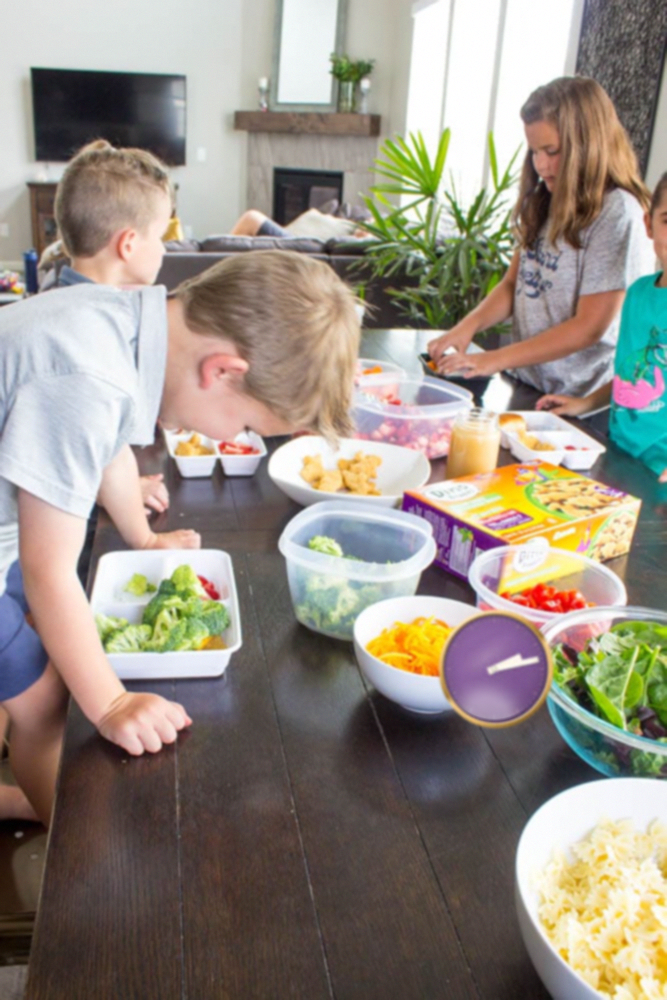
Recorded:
h=2 m=13
